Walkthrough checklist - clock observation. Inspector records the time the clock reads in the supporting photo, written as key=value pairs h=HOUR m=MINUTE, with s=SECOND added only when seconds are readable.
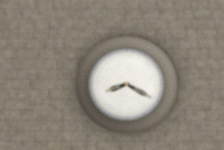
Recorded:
h=8 m=20
